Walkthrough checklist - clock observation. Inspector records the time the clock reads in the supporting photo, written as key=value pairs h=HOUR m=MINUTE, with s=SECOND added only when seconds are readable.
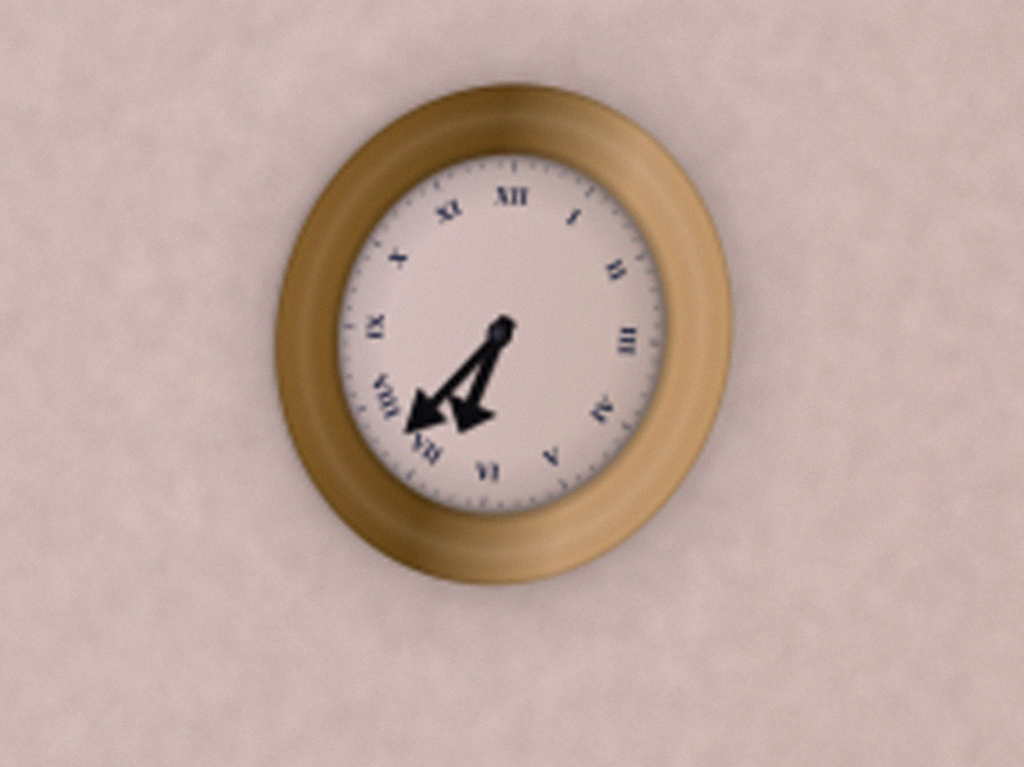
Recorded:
h=6 m=37
